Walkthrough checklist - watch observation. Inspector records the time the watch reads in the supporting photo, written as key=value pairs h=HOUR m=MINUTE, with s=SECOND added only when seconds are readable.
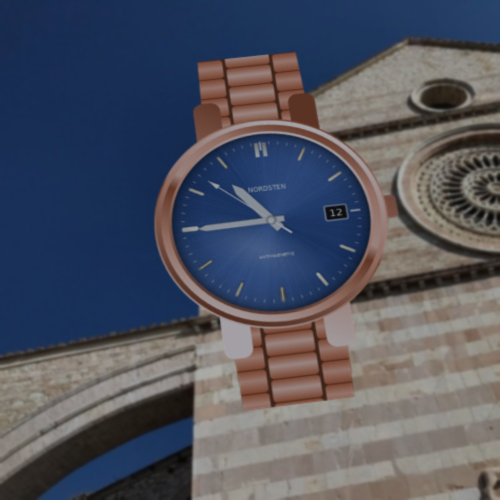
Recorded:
h=10 m=44 s=52
